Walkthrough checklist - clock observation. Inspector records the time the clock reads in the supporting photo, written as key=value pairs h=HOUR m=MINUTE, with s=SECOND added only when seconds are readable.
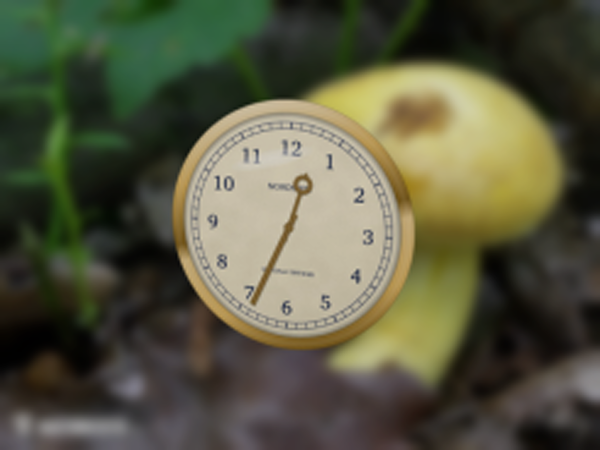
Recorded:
h=12 m=34
